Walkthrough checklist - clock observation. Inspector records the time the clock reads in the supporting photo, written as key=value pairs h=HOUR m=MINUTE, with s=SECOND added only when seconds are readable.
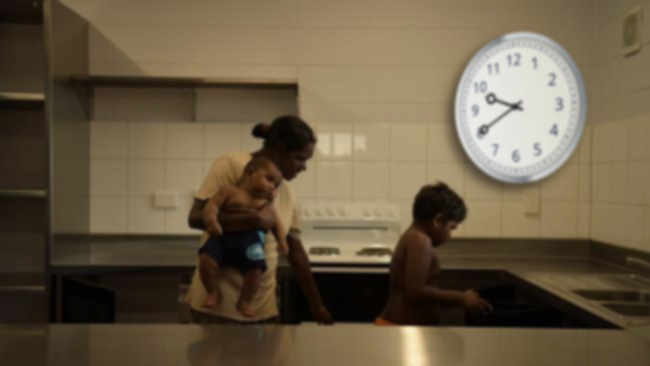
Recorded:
h=9 m=40
